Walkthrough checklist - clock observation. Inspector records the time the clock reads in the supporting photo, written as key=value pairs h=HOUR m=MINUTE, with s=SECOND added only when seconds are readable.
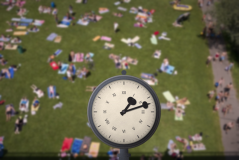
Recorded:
h=1 m=12
